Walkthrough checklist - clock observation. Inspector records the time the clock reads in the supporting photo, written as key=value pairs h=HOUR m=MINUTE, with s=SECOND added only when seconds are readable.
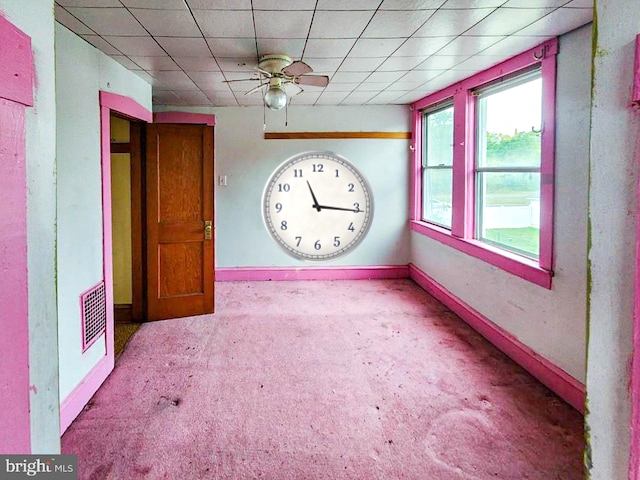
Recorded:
h=11 m=16
